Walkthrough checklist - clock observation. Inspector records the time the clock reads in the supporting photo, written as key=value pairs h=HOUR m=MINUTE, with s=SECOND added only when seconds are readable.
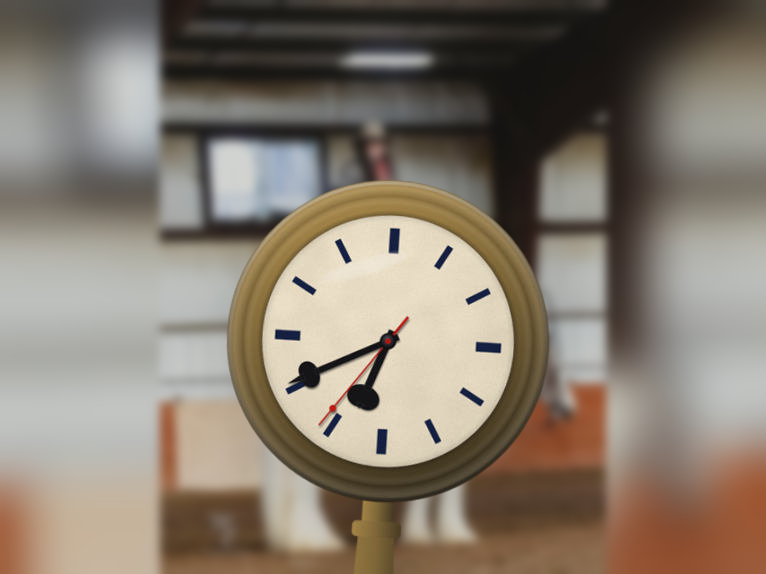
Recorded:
h=6 m=40 s=36
